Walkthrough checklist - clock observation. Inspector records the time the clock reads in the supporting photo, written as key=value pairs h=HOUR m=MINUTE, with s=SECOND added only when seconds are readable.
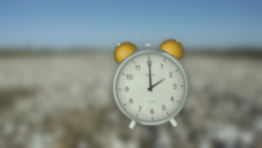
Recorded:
h=2 m=0
